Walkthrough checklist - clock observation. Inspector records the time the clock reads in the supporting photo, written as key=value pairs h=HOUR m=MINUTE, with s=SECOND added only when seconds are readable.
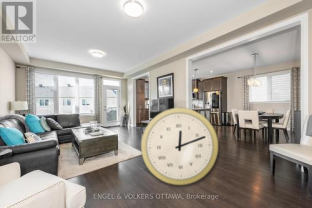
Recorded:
h=12 m=12
